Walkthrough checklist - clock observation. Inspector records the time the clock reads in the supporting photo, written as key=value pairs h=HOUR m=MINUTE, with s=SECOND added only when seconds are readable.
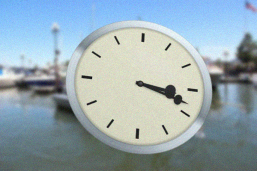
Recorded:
h=3 m=18
